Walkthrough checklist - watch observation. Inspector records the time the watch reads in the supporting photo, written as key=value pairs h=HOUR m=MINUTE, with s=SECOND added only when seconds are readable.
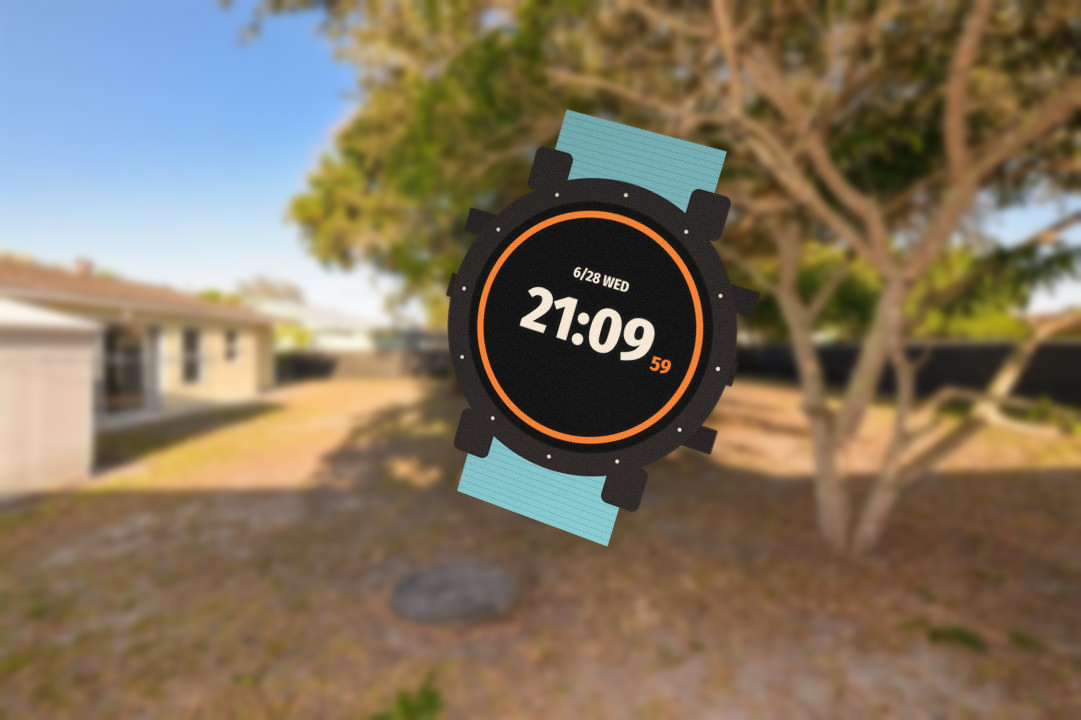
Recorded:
h=21 m=9 s=59
